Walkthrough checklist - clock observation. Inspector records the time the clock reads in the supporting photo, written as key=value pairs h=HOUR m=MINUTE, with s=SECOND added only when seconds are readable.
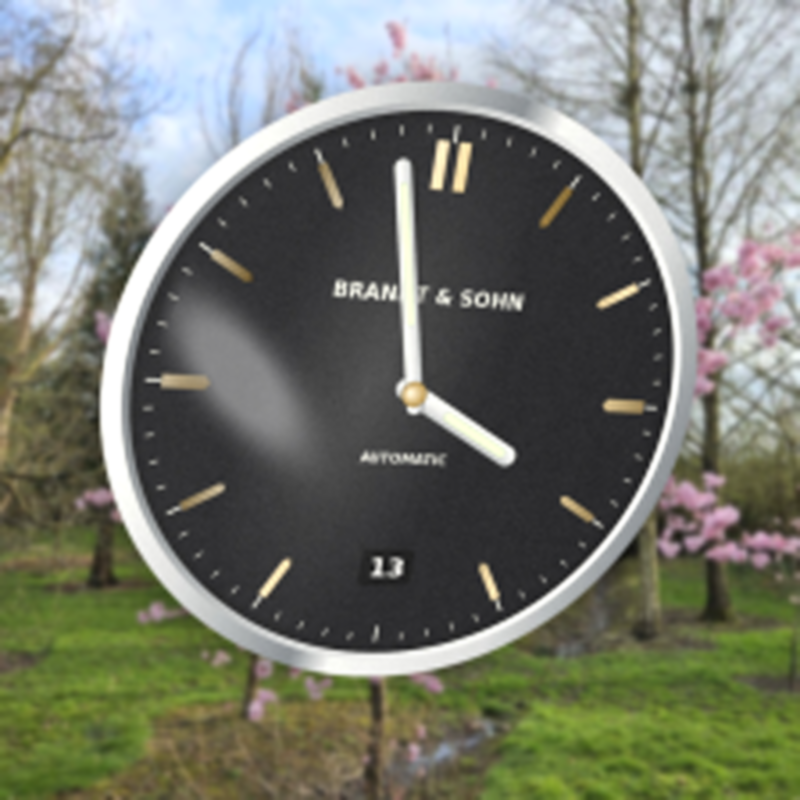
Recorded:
h=3 m=58
